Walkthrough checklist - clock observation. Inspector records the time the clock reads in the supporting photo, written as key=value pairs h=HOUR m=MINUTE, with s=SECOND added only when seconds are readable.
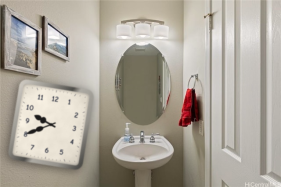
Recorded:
h=9 m=40
